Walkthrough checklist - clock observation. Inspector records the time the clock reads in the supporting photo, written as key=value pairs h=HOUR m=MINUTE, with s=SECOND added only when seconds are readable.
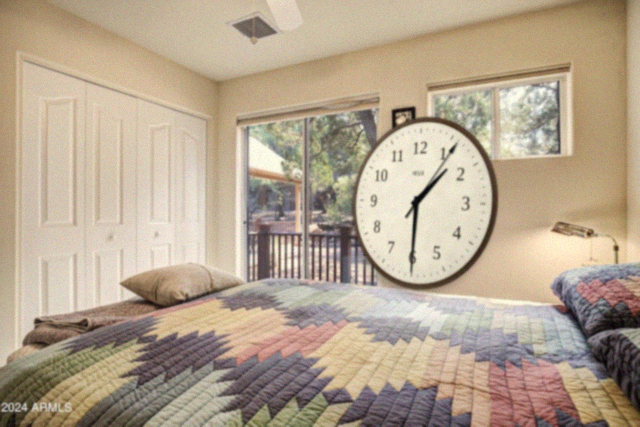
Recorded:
h=1 m=30 s=6
